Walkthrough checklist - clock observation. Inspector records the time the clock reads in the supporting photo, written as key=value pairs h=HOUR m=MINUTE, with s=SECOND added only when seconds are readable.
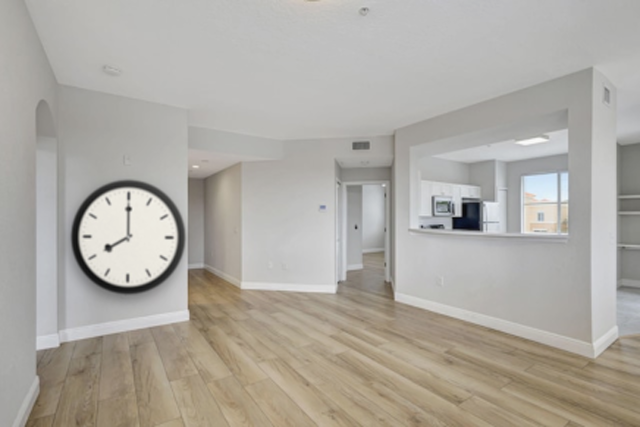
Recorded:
h=8 m=0
